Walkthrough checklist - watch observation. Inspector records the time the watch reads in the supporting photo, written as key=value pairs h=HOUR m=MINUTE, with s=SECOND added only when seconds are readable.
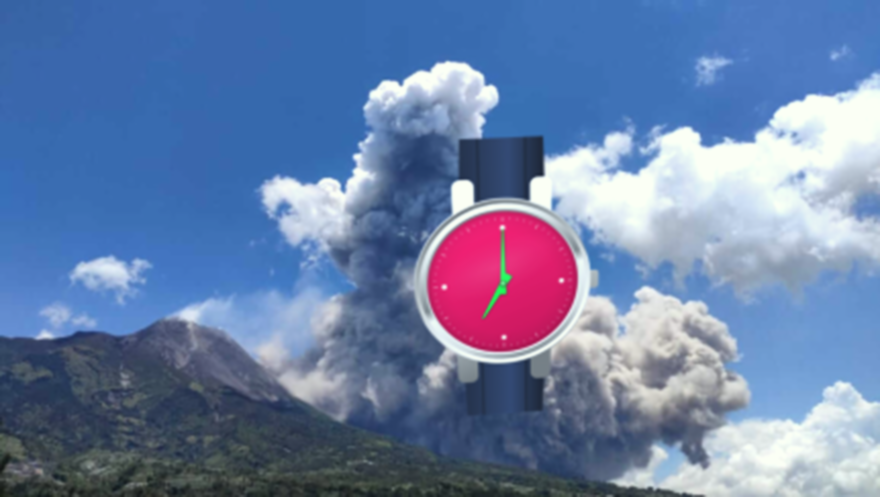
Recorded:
h=7 m=0
